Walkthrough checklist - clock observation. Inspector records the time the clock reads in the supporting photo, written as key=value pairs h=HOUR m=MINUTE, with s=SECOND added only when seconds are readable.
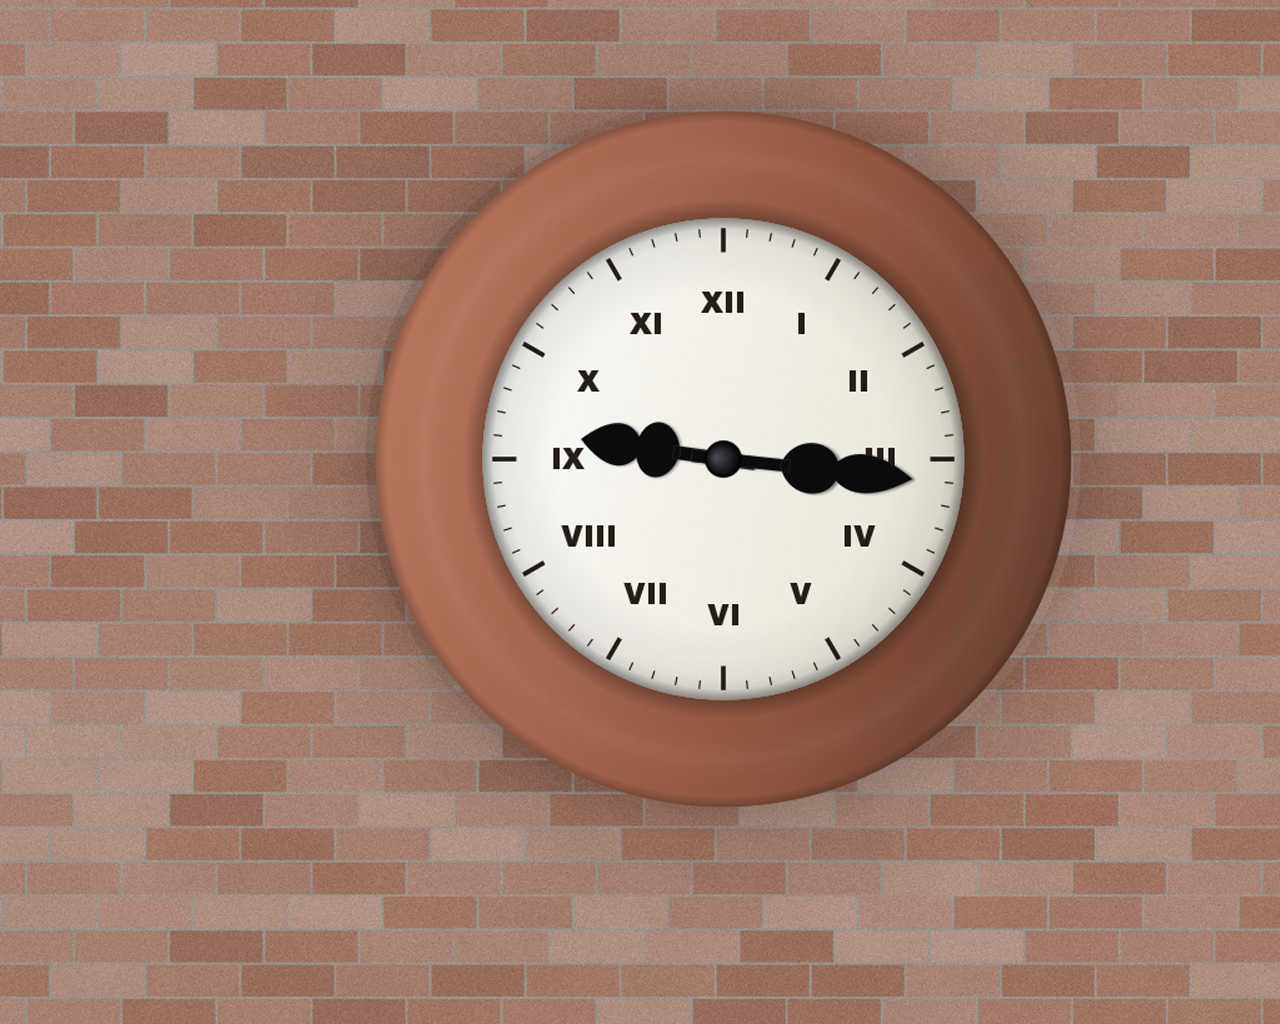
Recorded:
h=9 m=16
